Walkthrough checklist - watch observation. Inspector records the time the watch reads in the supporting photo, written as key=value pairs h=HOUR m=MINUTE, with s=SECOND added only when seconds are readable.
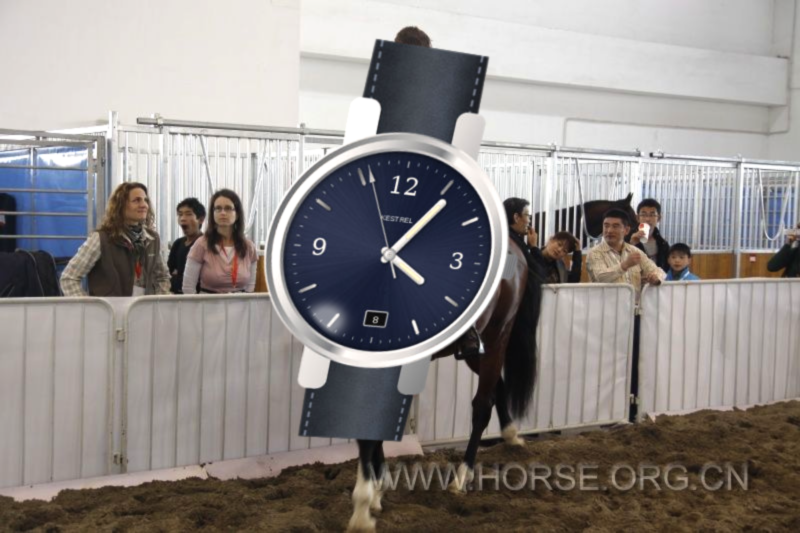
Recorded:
h=4 m=5 s=56
